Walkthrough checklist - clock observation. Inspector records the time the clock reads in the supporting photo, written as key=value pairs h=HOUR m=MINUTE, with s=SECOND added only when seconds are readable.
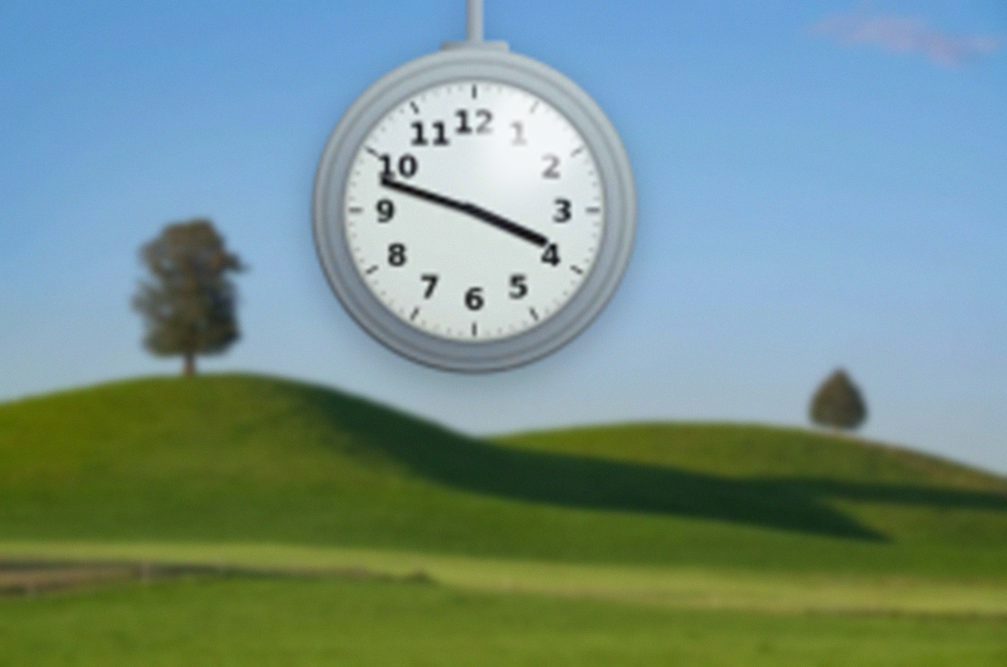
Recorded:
h=3 m=48
